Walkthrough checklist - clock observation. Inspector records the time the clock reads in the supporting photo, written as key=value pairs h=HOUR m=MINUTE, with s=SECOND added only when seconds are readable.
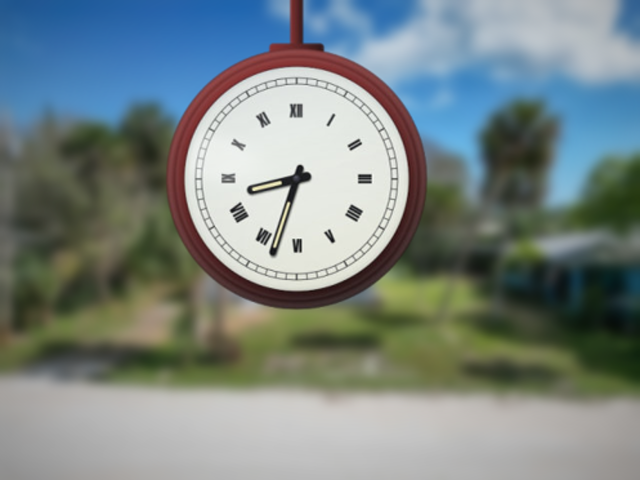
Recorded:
h=8 m=33
